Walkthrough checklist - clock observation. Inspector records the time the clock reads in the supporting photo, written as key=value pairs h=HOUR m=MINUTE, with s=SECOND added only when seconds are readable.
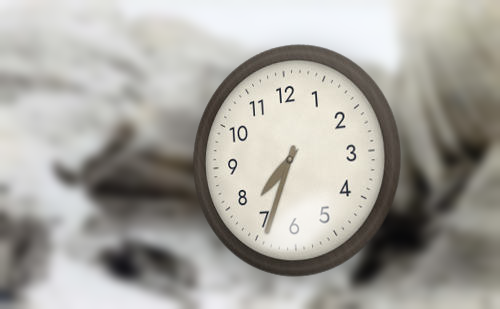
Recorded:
h=7 m=34
